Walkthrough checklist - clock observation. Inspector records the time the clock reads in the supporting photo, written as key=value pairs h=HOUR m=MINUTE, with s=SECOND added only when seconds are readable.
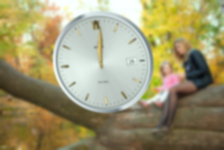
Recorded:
h=12 m=1
